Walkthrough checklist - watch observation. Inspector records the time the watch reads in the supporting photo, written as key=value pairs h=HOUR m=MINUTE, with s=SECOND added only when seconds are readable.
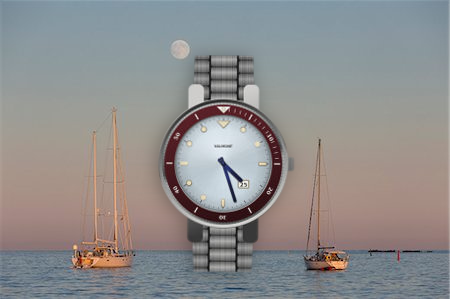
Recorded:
h=4 m=27
